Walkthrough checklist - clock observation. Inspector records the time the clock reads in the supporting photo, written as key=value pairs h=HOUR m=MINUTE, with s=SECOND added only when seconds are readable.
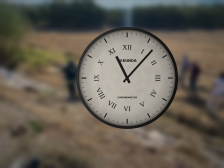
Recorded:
h=11 m=7
